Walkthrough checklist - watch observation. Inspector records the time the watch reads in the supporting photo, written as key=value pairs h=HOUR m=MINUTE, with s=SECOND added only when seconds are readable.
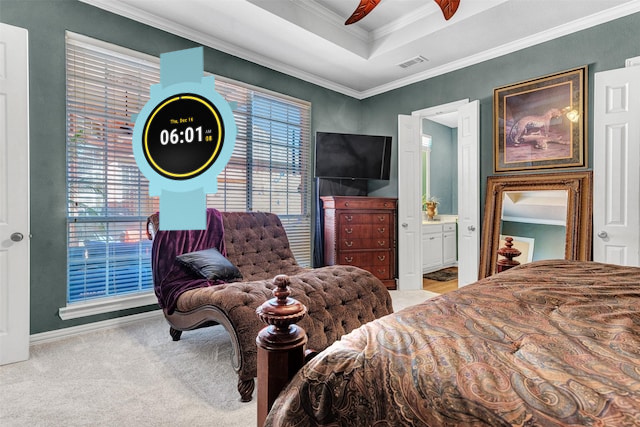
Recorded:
h=6 m=1
